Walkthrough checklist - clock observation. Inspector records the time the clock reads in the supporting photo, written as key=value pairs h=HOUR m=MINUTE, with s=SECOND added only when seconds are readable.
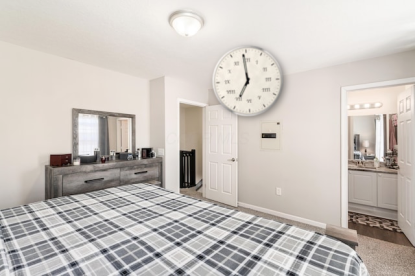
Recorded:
h=6 m=59
